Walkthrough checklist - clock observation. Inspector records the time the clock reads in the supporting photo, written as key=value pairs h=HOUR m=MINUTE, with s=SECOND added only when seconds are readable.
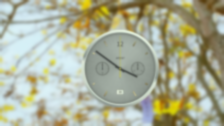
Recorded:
h=3 m=51
